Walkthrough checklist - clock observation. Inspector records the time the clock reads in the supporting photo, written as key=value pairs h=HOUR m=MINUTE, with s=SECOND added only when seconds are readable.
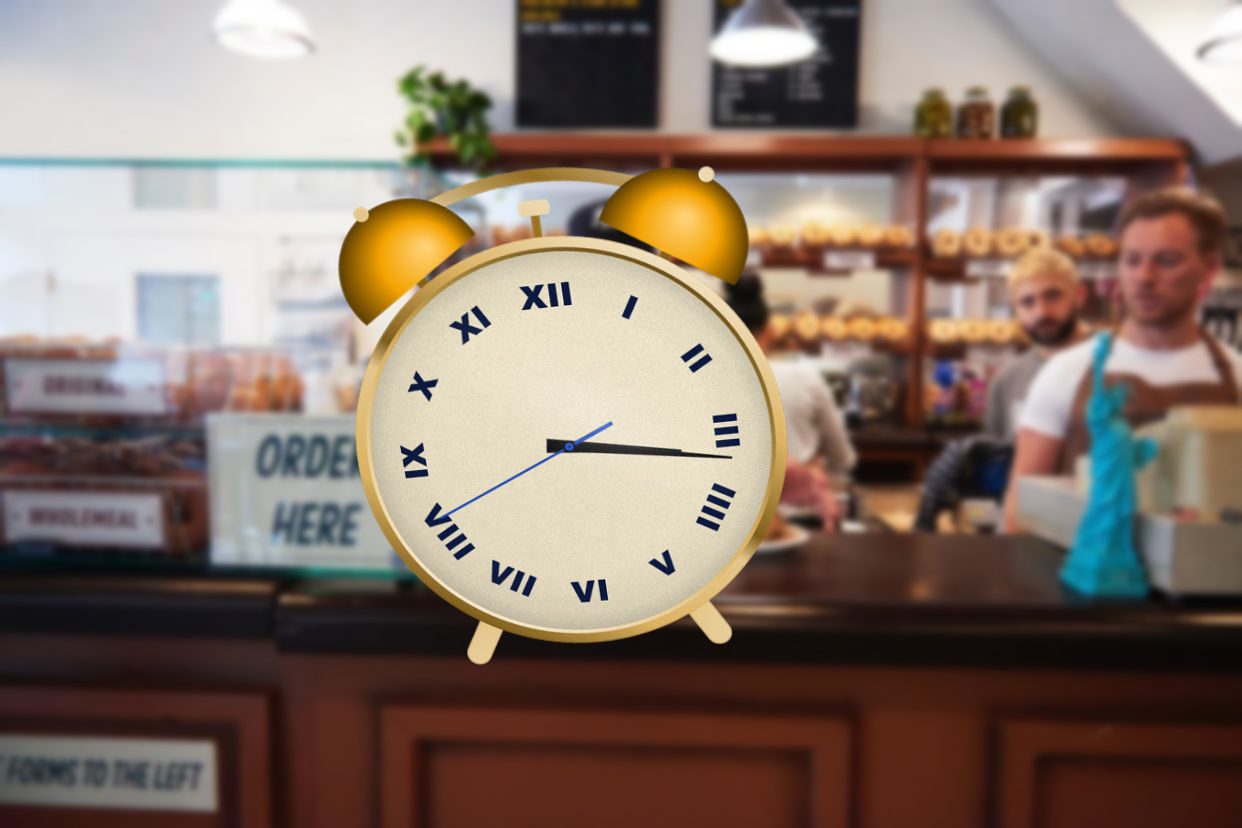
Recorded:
h=3 m=16 s=41
